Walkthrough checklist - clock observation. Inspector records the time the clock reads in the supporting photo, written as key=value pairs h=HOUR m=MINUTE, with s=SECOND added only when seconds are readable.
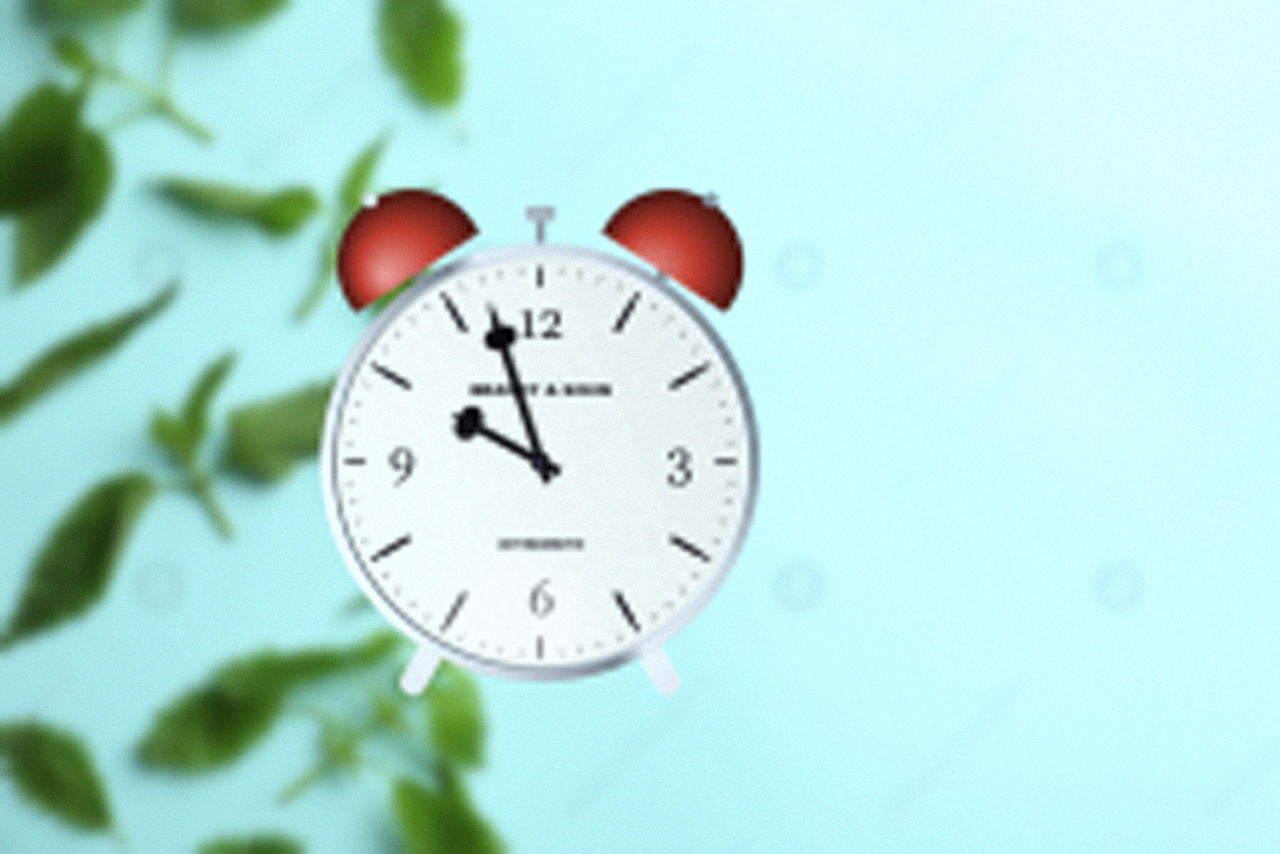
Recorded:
h=9 m=57
